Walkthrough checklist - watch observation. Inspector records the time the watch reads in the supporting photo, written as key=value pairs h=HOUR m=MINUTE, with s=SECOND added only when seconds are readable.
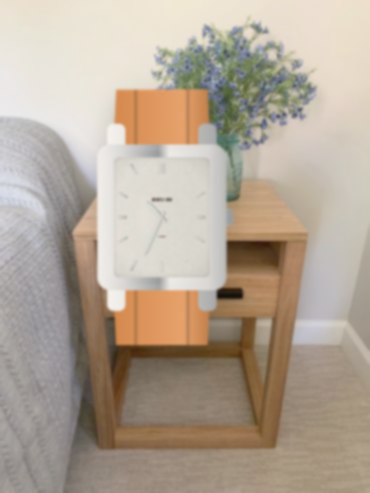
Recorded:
h=10 m=34
